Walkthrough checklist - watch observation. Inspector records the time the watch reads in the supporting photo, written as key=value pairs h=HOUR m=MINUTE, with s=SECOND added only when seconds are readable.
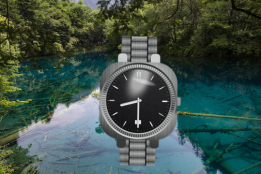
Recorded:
h=8 m=30
